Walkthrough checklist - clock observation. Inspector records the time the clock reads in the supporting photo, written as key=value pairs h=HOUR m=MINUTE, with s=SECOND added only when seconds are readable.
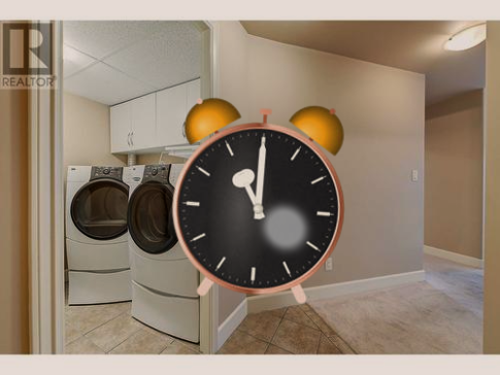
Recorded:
h=11 m=0
